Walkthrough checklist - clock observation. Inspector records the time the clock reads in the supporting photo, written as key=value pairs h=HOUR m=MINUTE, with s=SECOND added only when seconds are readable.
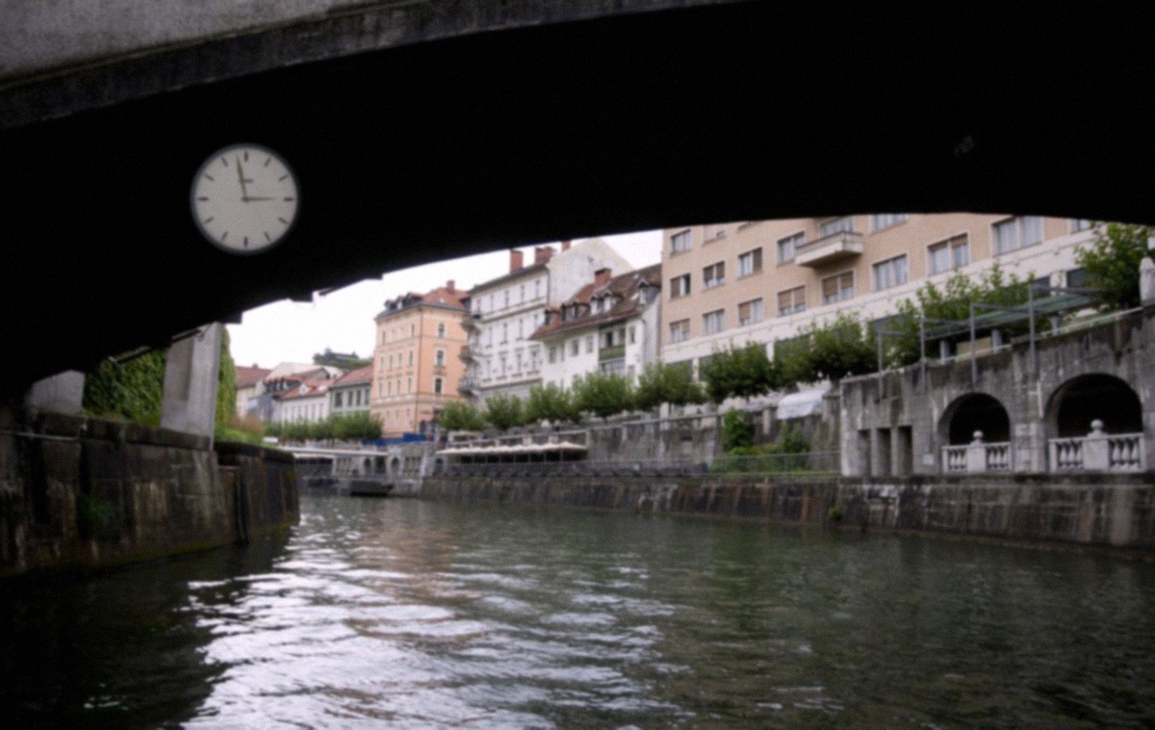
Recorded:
h=2 m=58
